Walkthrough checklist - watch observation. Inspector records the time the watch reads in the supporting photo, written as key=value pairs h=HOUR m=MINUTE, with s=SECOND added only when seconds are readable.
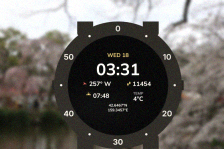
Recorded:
h=3 m=31
